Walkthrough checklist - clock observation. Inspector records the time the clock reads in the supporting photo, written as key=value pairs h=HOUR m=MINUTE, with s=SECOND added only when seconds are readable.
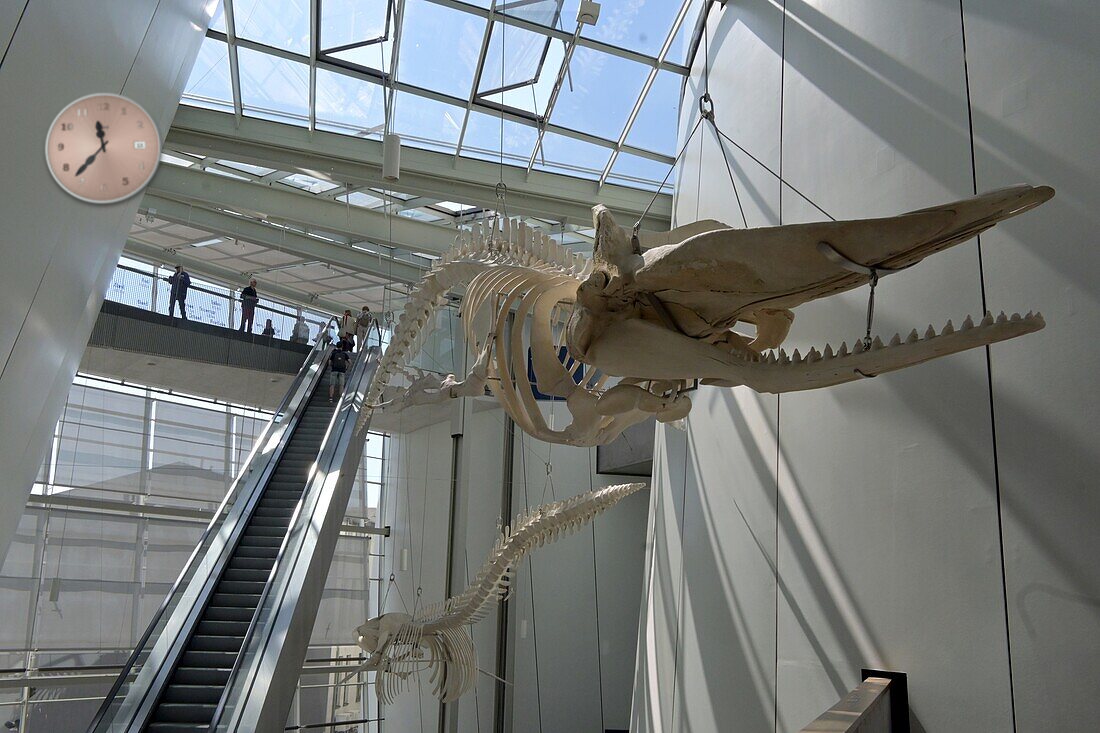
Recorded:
h=11 m=37
